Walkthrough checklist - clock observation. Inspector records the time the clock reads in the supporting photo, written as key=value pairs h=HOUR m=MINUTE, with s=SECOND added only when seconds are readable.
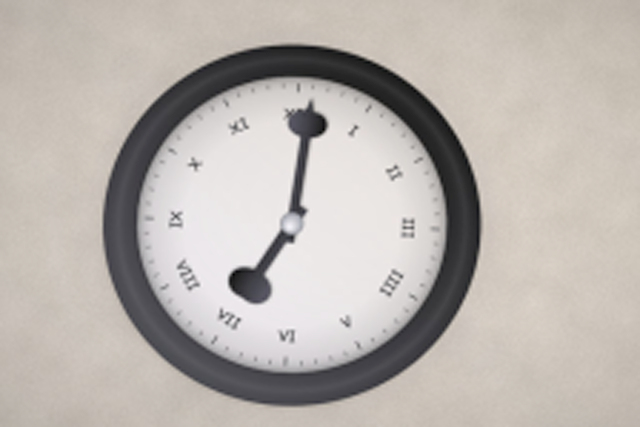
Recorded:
h=7 m=1
